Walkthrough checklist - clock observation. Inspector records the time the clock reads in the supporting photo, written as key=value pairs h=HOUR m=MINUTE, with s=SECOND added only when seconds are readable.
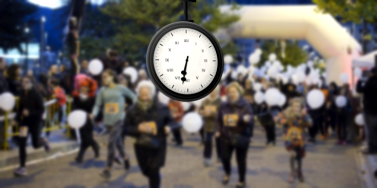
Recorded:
h=6 m=32
